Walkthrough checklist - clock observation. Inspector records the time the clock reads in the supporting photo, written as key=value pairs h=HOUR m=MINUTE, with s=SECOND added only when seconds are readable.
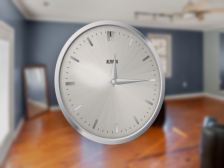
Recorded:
h=12 m=15
